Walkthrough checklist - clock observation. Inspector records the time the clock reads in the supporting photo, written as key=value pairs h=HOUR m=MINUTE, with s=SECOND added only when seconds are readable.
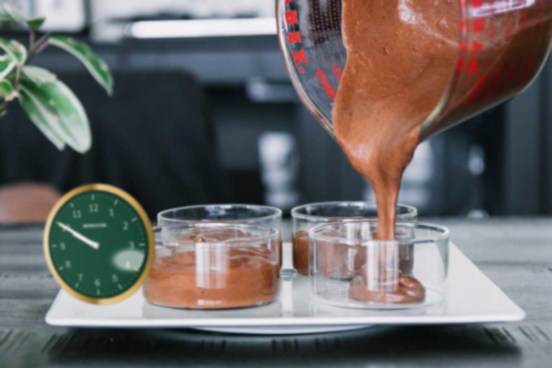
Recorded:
h=9 m=50
